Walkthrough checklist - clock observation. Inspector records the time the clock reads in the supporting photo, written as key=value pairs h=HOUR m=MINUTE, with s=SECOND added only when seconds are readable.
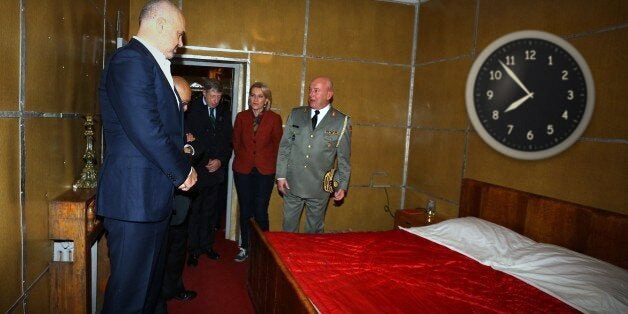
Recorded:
h=7 m=53
